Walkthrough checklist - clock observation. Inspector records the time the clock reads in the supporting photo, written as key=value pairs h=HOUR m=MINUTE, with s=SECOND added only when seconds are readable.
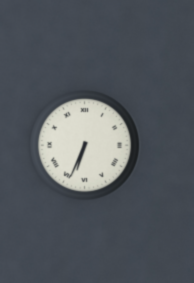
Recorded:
h=6 m=34
